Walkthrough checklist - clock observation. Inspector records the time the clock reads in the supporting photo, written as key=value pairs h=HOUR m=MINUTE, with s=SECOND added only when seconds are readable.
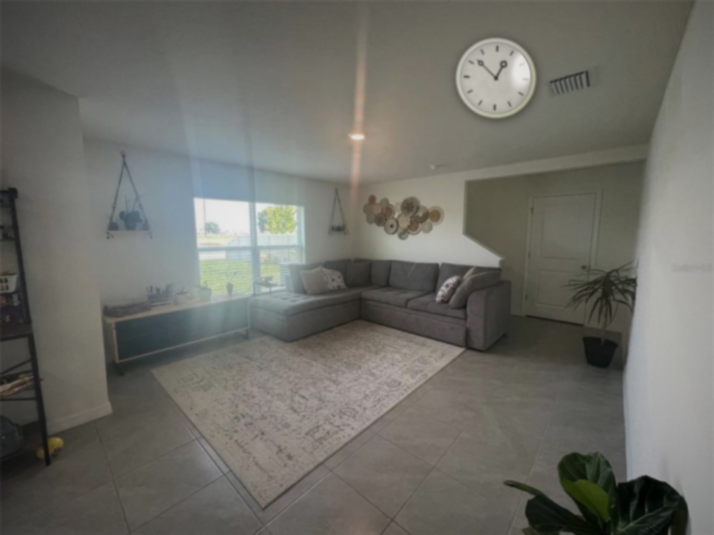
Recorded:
h=12 m=52
